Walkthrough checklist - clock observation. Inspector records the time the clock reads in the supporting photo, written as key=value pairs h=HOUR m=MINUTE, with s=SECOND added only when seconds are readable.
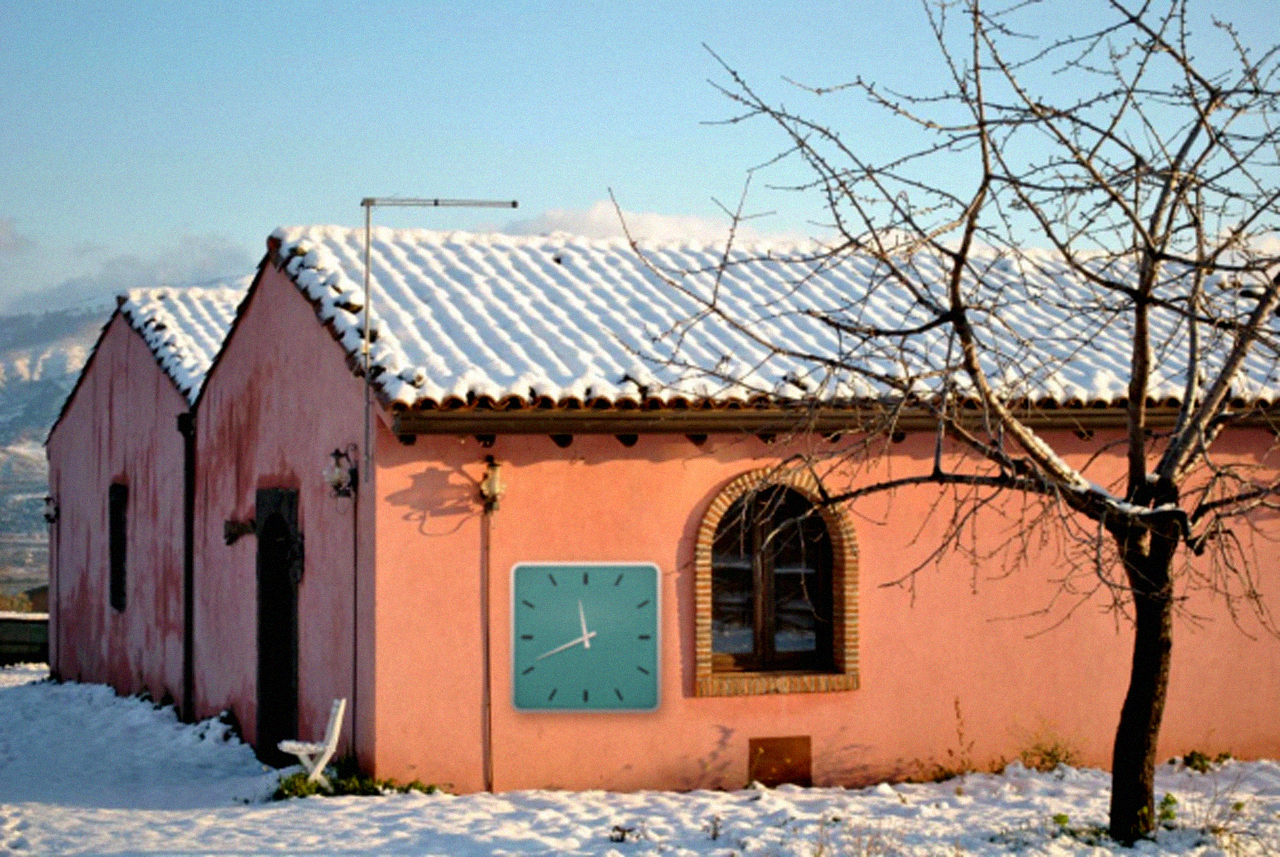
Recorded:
h=11 m=41
